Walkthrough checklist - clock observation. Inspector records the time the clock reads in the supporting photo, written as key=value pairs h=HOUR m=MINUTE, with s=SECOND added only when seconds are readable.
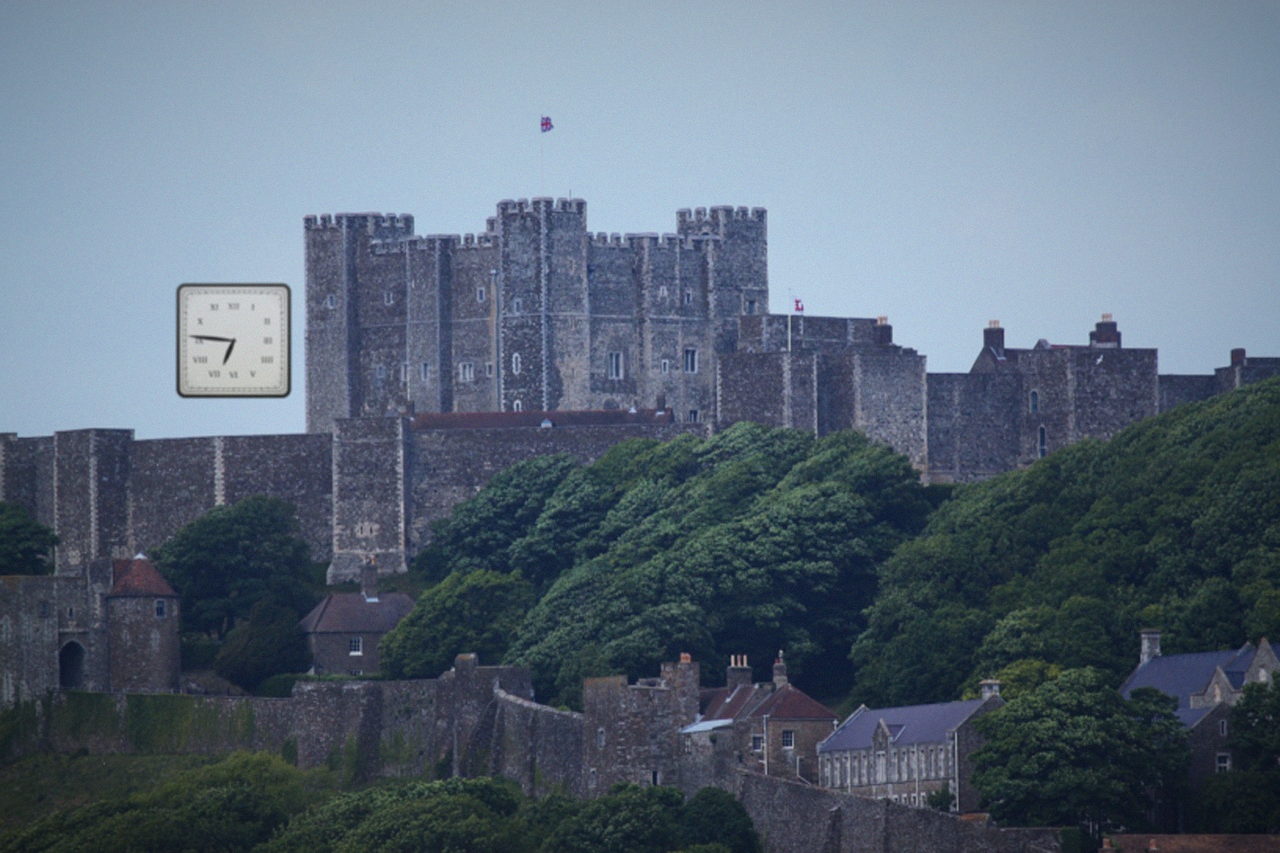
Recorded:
h=6 m=46
